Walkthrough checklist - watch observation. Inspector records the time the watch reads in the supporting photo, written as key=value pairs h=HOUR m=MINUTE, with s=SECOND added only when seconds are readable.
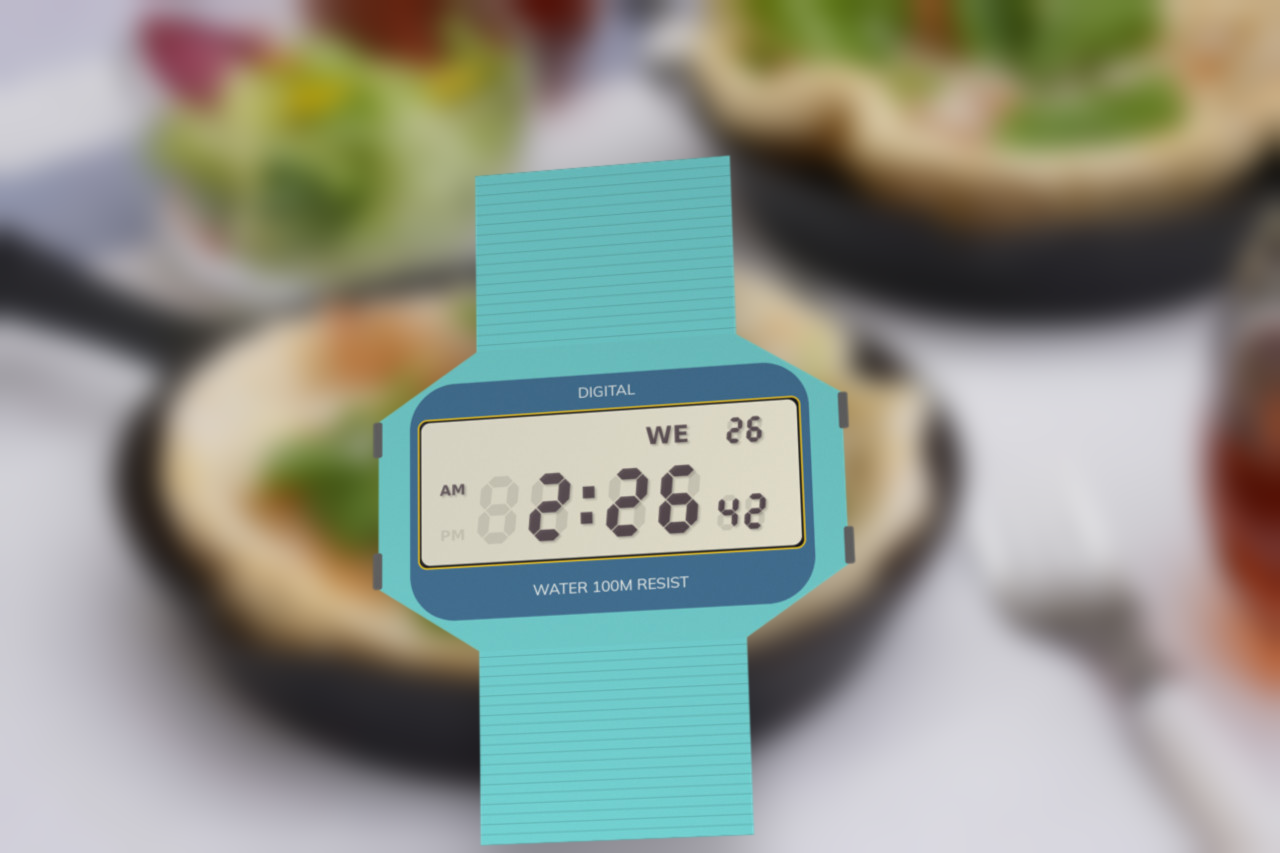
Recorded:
h=2 m=26 s=42
